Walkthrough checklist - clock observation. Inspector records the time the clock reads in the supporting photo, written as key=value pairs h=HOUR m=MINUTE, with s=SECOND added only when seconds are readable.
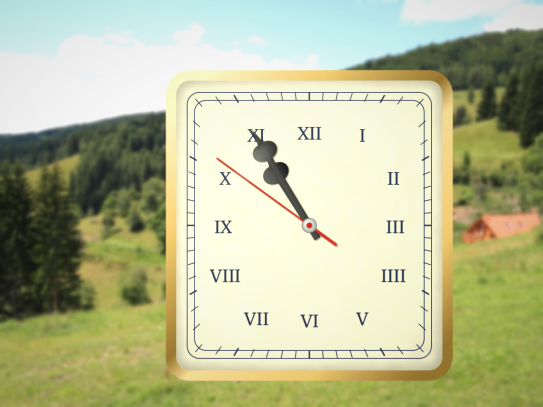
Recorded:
h=10 m=54 s=51
